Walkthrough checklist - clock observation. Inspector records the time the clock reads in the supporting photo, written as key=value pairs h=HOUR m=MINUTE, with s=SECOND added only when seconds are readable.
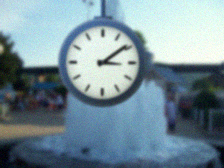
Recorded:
h=3 m=9
